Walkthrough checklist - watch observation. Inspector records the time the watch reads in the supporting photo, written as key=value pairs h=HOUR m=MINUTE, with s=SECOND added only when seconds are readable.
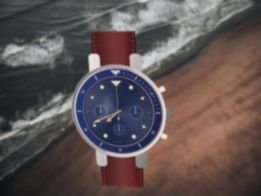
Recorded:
h=7 m=41
